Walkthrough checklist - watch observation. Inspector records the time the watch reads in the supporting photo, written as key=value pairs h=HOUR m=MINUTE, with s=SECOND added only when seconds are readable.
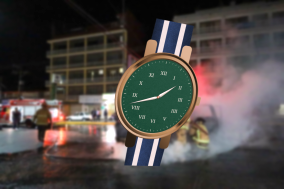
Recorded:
h=1 m=42
